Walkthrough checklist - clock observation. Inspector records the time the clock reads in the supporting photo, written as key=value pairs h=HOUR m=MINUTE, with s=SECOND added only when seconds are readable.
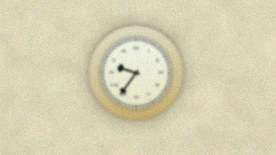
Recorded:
h=9 m=36
